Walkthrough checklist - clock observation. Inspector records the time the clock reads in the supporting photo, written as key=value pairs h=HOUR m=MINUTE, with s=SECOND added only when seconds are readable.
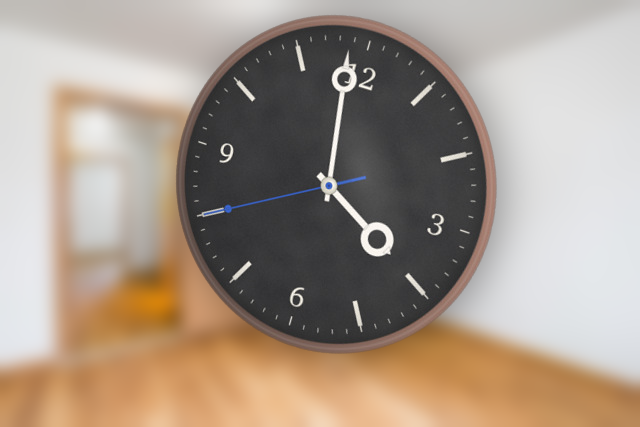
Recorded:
h=3 m=58 s=40
